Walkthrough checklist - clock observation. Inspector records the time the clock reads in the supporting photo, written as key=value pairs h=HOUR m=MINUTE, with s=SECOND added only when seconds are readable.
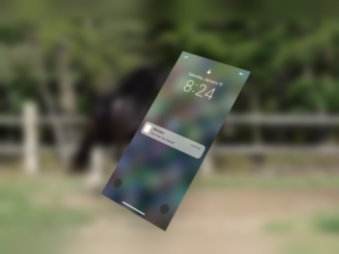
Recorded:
h=8 m=24
